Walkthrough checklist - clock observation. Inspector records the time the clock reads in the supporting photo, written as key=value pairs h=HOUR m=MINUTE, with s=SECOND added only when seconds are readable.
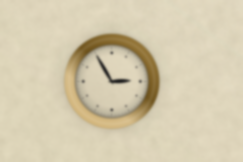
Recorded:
h=2 m=55
